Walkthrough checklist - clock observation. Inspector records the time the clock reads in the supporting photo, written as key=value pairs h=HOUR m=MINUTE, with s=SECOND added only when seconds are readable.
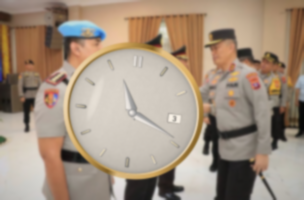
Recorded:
h=11 m=19
